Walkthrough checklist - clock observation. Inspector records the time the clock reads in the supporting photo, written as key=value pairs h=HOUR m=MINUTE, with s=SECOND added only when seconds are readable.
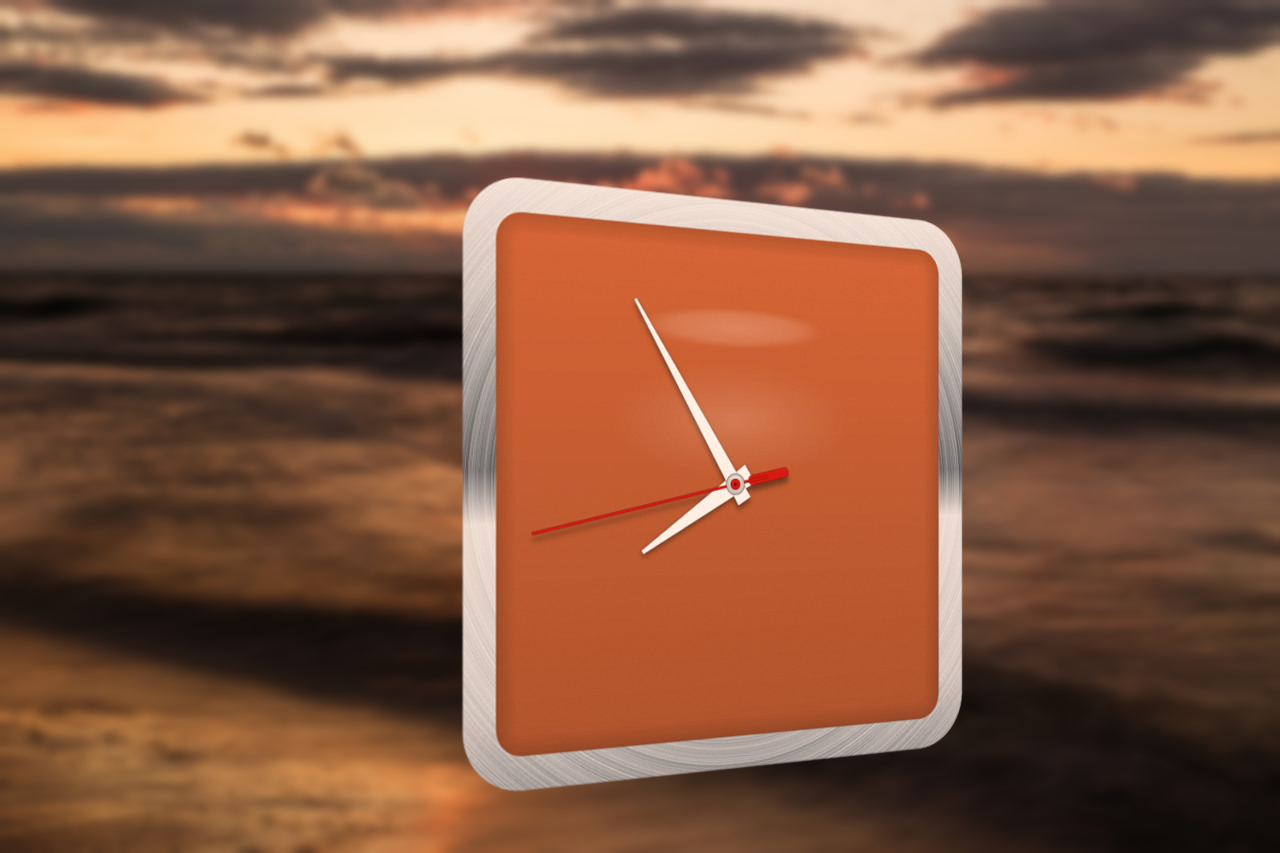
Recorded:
h=7 m=54 s=43
